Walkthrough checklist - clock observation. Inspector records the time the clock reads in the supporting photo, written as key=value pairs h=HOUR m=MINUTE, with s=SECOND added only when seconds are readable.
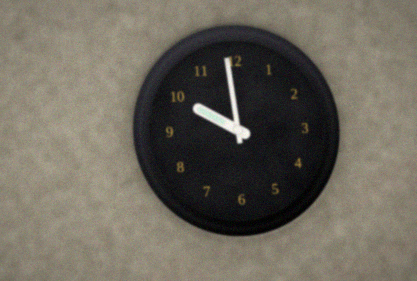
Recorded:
h=9 m=59
